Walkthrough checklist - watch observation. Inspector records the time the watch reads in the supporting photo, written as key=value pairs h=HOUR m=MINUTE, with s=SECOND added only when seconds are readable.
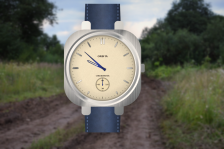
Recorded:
h=9 m=52
